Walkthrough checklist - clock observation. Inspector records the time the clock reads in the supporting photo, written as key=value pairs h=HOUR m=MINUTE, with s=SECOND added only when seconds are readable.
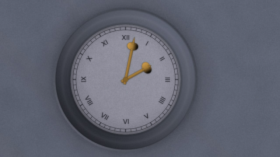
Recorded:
h=2 m=2
